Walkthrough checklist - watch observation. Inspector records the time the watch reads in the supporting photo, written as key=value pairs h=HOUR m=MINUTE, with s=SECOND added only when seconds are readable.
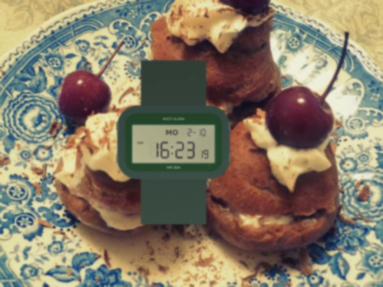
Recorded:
h=16 m=23
